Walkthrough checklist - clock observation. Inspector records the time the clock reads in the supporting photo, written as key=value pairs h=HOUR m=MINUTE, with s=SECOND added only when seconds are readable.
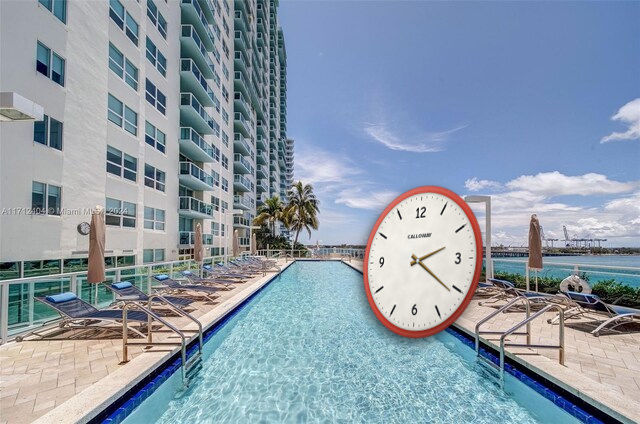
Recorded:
h=2 m=21
